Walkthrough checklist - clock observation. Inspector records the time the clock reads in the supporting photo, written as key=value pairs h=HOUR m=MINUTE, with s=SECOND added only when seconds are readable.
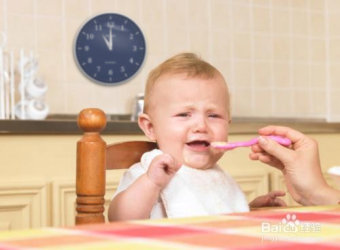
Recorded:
h=11 m=0
